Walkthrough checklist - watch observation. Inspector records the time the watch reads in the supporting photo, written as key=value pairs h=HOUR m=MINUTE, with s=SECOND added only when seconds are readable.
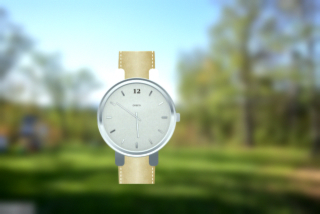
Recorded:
h=5 m=51
